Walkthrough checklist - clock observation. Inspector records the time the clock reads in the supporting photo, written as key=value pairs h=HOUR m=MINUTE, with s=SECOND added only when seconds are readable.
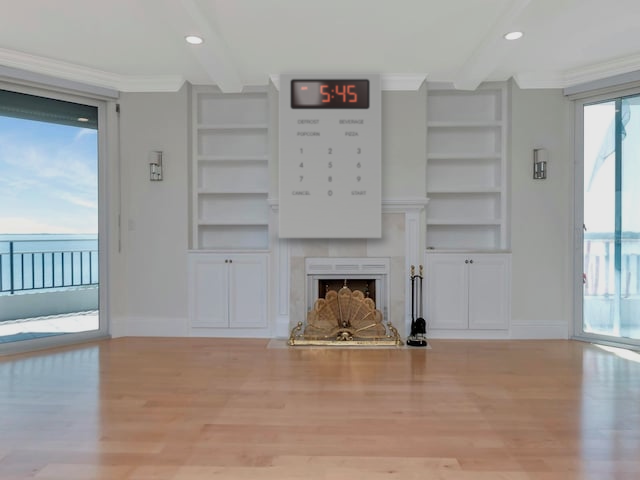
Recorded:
h=5 m=45
